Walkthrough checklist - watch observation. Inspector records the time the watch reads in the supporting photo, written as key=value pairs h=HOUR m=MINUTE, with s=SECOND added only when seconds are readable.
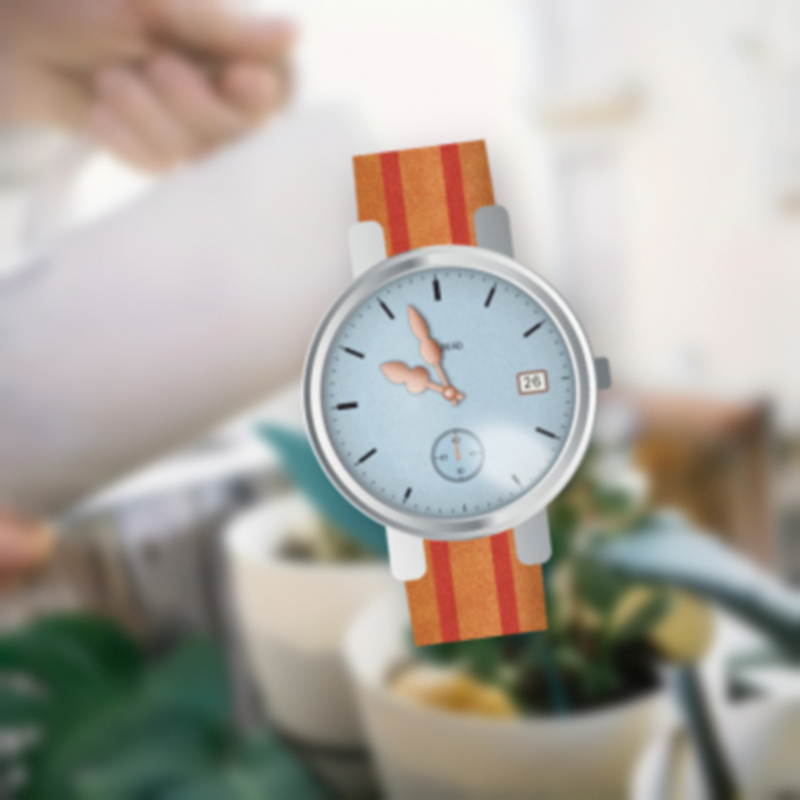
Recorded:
h=9 m=57
